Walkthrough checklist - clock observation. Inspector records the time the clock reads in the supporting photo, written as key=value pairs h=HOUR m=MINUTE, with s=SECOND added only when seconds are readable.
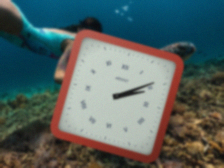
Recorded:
h=2 m=9
